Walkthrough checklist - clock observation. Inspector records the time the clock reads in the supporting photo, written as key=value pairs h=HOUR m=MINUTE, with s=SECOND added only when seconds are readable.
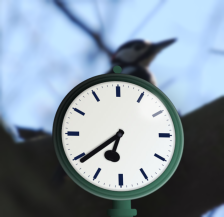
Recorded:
h=6 m=39
